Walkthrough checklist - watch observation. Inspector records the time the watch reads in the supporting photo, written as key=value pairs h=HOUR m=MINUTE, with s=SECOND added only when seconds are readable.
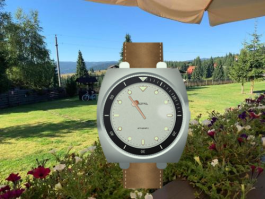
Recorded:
h=10 m=54
